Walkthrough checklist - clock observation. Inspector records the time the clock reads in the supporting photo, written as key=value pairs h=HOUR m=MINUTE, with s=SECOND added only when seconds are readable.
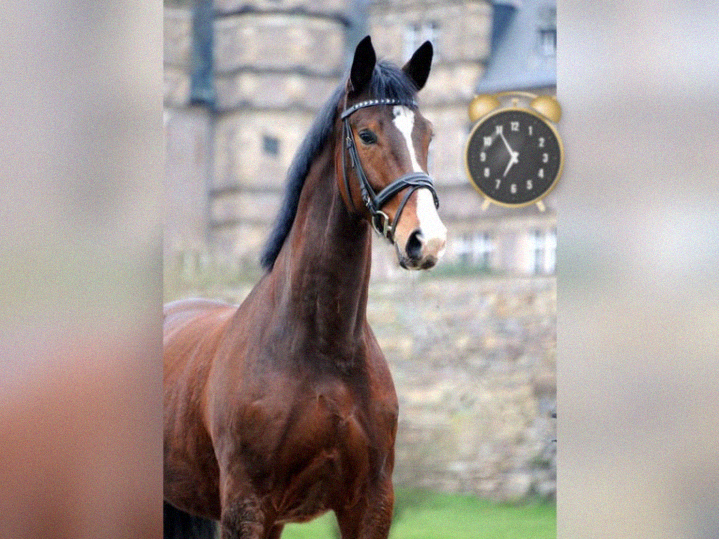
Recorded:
h=6 m=55
